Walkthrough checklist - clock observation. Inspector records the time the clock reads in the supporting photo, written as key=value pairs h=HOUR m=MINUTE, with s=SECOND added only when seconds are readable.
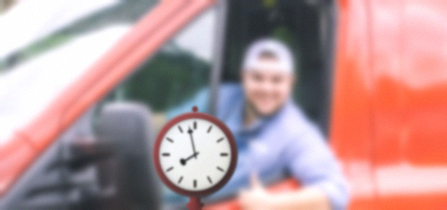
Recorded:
h=7 m=58
